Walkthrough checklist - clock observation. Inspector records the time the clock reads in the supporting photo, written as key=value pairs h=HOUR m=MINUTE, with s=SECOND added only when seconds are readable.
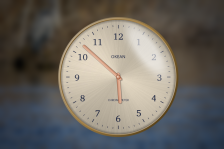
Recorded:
h=5 m=52
